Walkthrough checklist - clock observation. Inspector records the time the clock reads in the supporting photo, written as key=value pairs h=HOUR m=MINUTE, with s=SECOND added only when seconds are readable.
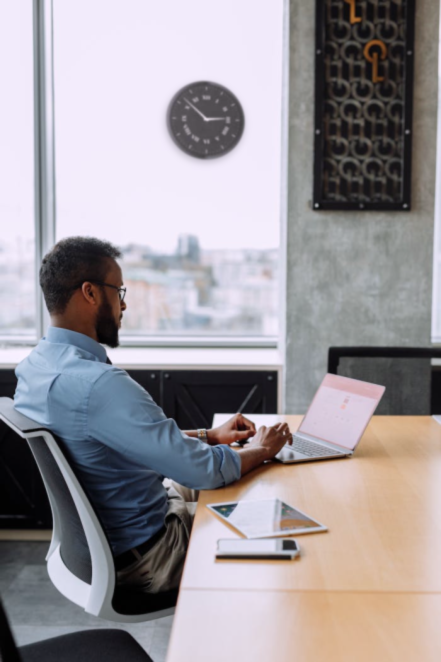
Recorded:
h=2 m=52
